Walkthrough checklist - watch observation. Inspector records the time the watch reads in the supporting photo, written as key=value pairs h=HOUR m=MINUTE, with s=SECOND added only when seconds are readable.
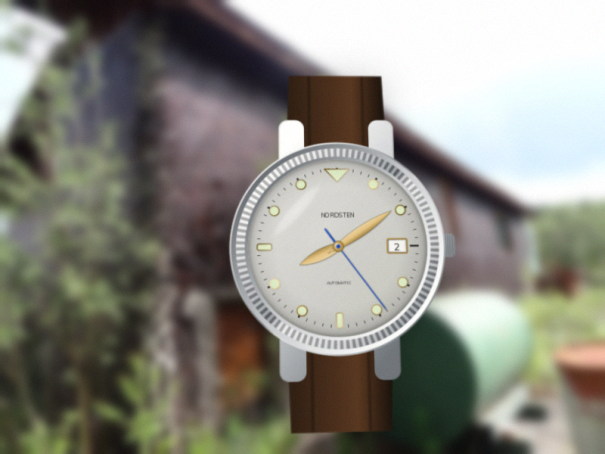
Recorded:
h=8 m=9 s=24
